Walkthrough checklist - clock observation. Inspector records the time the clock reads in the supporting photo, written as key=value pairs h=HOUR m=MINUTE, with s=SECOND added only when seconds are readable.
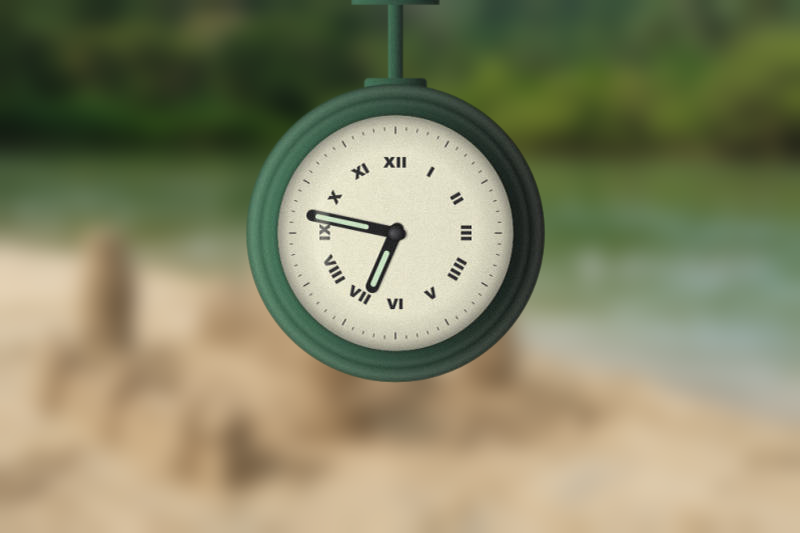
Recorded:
h=6 m=47
